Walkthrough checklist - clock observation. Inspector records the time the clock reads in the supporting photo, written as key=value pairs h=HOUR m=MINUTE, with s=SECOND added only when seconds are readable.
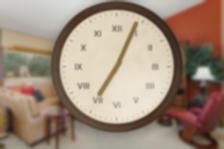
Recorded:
h=7 m=4
